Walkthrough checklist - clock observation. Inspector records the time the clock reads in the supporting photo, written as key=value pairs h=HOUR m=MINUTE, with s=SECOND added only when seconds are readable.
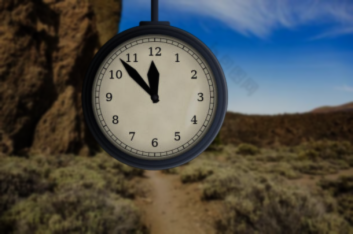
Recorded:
h=11 m=53
